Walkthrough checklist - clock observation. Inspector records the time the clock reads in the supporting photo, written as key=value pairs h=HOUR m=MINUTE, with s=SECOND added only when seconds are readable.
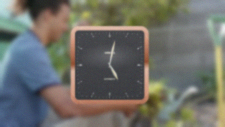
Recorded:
h=5 m=2
